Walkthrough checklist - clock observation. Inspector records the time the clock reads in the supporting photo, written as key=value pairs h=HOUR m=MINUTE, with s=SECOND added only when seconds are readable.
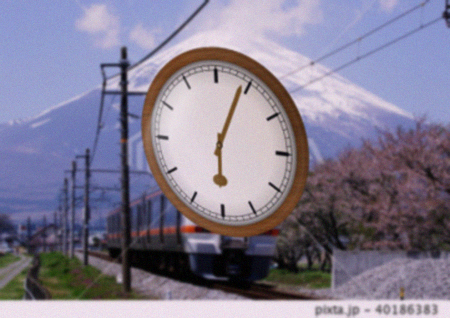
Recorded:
h=6 m=4
